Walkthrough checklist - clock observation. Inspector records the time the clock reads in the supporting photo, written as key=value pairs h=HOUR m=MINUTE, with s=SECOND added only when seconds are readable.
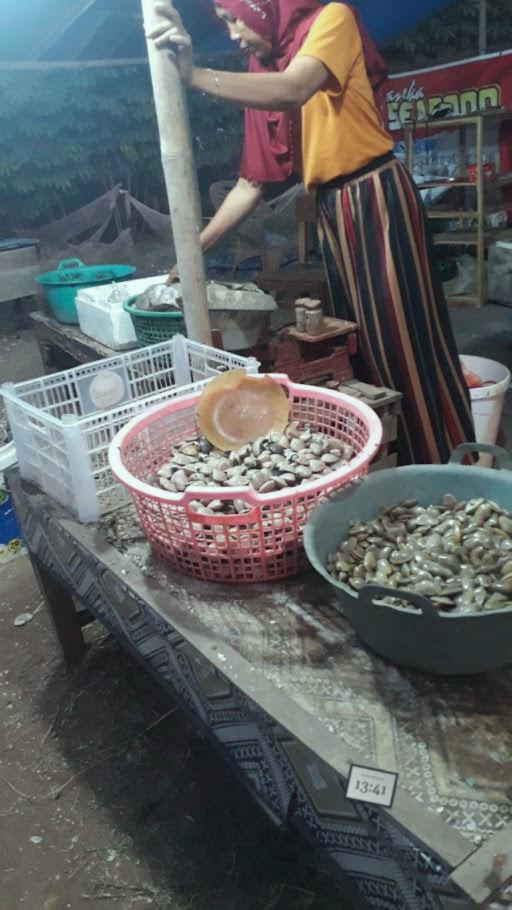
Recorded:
h=13 m=41
